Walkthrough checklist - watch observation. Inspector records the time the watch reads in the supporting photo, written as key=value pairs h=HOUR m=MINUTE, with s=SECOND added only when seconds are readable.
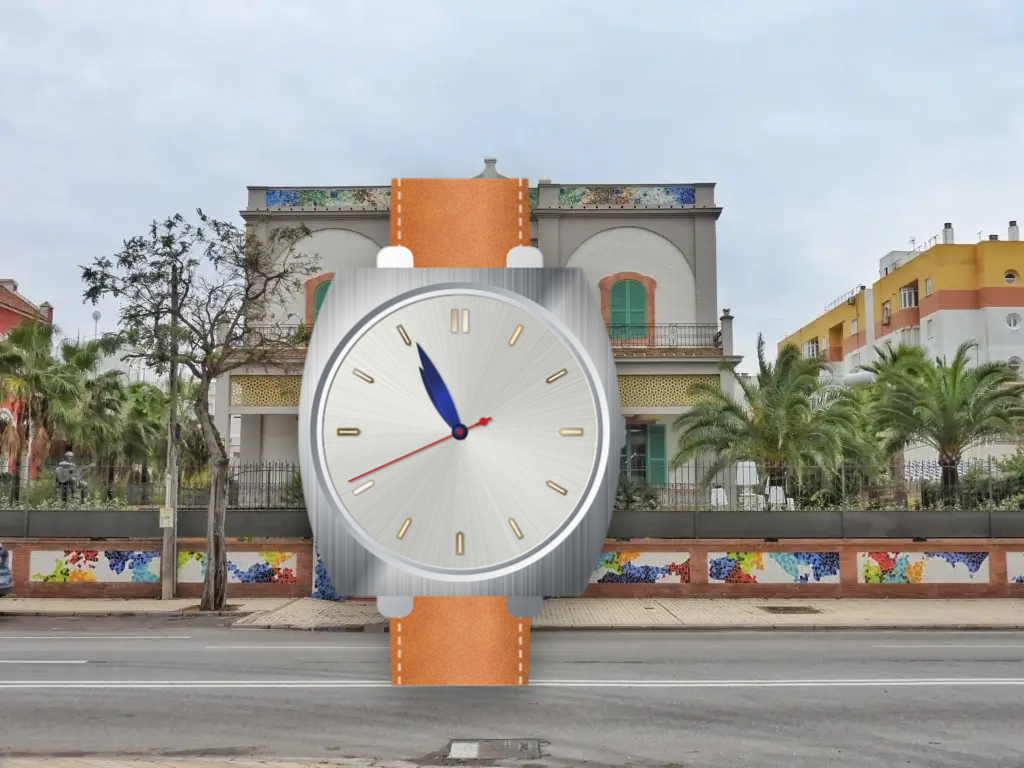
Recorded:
h=10 m=55 s=41
